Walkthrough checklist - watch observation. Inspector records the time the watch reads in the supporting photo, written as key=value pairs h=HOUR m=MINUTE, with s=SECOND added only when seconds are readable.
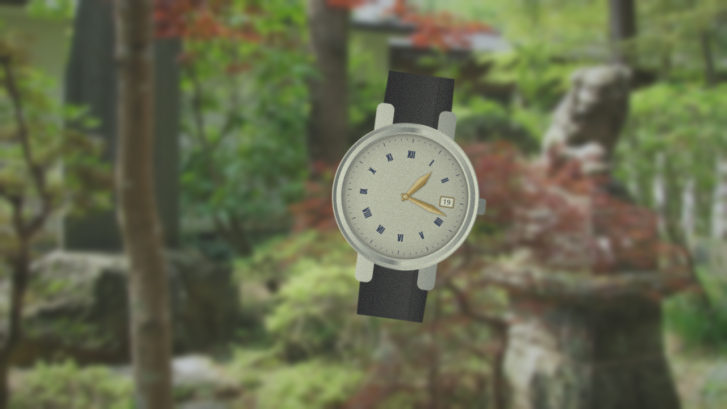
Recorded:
h=1 m=18
